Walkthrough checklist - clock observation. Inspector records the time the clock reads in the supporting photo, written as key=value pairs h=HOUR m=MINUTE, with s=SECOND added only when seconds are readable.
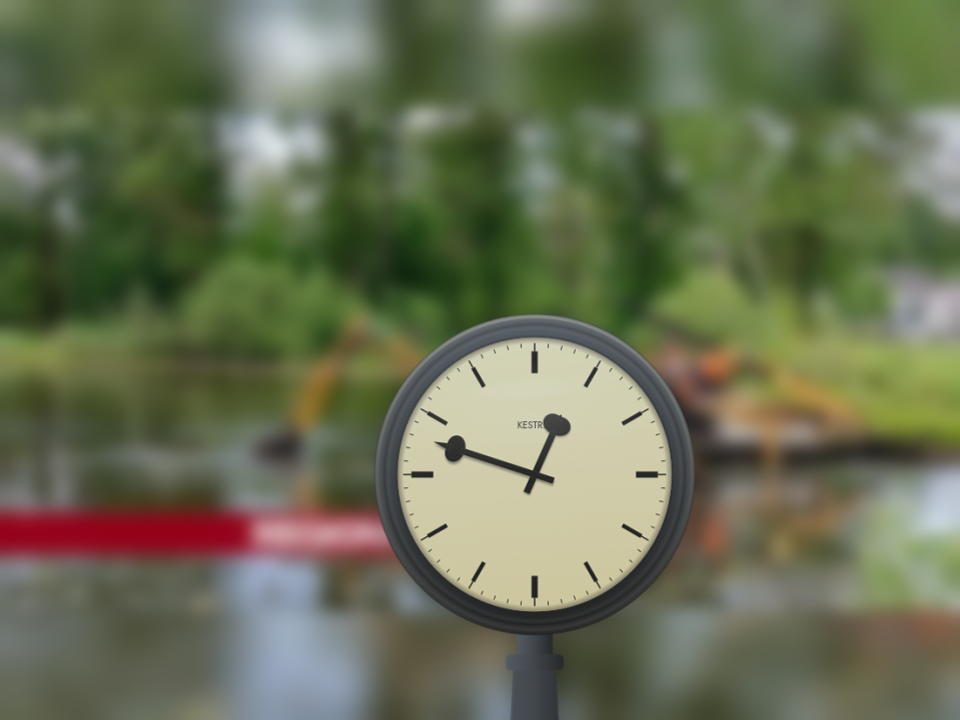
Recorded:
h=12 m=48
